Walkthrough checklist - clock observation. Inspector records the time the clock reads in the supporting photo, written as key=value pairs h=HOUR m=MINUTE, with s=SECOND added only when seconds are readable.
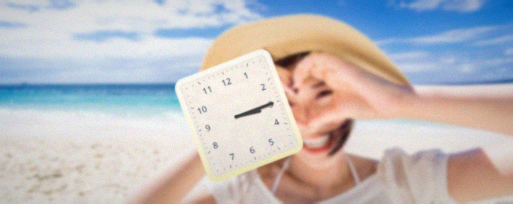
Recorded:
h=3 m=15
